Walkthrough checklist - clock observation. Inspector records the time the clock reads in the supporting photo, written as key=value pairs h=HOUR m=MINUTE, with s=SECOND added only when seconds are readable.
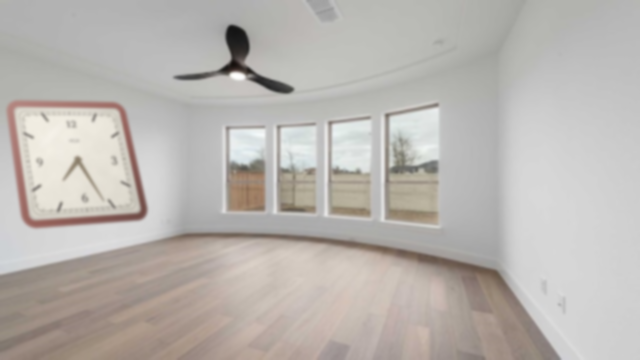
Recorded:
h=7 m=26
